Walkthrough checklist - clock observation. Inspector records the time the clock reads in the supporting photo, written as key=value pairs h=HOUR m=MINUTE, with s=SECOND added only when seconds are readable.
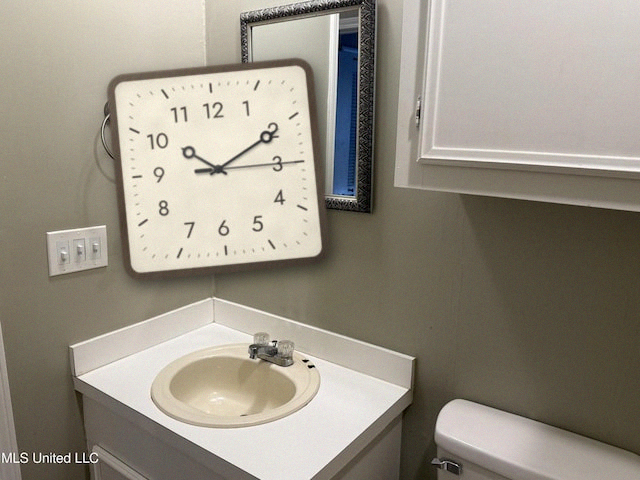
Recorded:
h=10 m=10 s=15
